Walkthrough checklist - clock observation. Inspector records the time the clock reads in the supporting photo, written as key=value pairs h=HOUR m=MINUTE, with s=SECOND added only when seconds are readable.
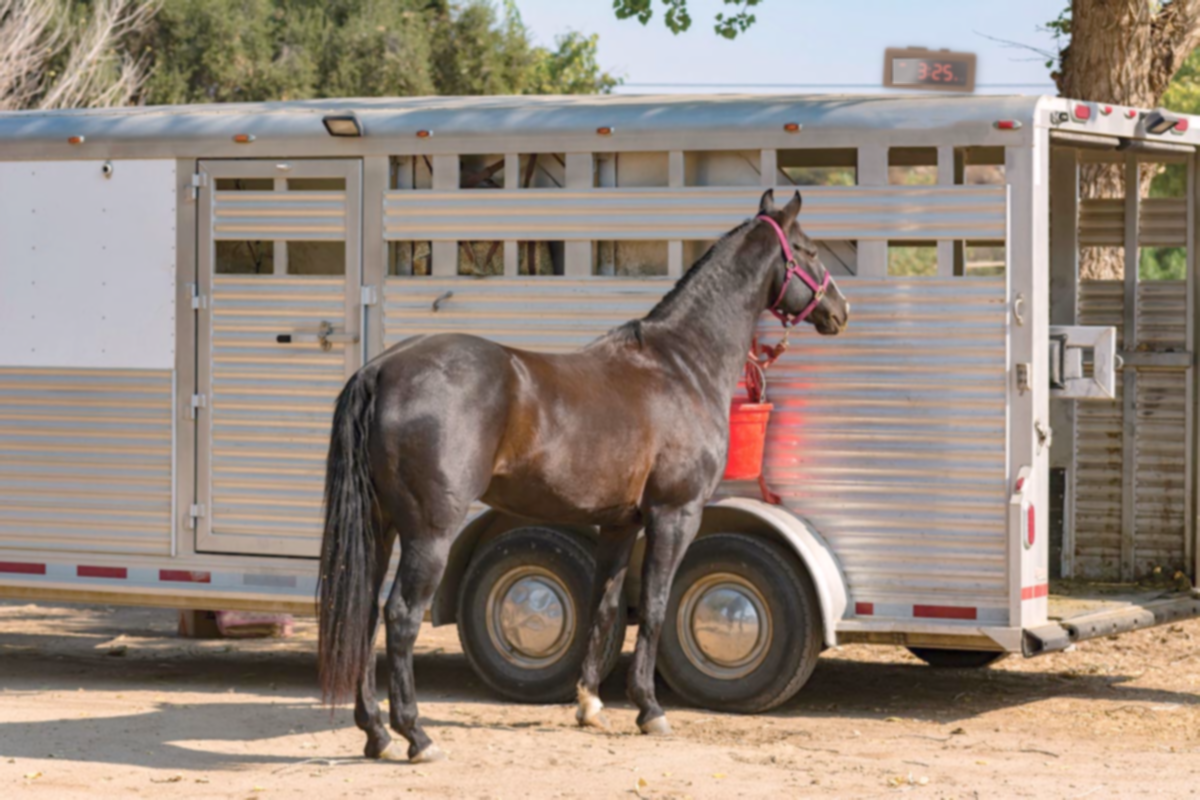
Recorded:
h=3 m=25
